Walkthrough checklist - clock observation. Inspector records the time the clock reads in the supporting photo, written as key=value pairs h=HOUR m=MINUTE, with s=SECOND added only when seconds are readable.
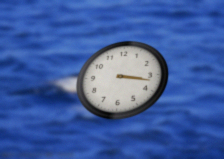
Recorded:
h=3 m=17
